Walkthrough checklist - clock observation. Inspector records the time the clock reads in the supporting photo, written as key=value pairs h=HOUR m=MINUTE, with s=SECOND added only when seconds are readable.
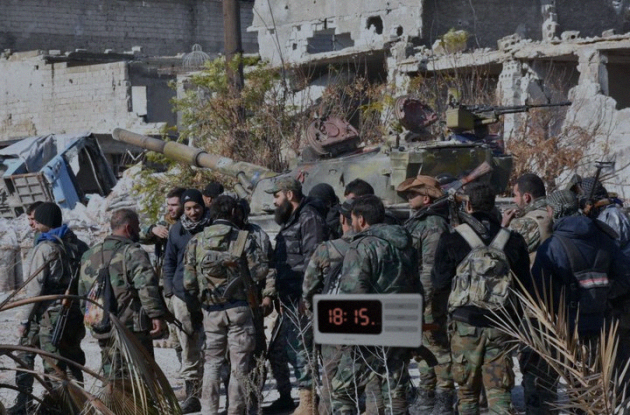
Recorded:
h=18 m=15
